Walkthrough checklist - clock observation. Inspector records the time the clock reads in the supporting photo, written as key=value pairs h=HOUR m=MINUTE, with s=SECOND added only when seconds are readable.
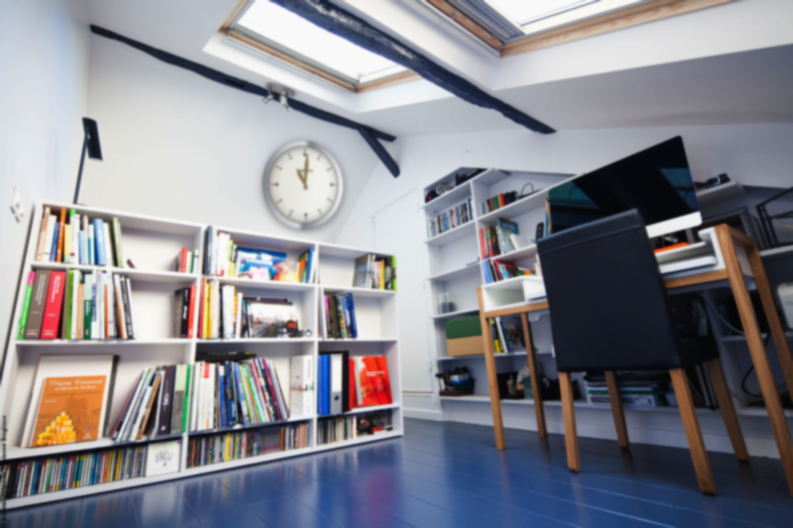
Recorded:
h=11 m=1
